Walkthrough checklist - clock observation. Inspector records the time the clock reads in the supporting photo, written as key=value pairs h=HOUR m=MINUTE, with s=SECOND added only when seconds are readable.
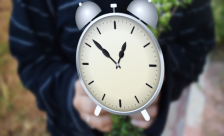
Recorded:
h=12 m=52
